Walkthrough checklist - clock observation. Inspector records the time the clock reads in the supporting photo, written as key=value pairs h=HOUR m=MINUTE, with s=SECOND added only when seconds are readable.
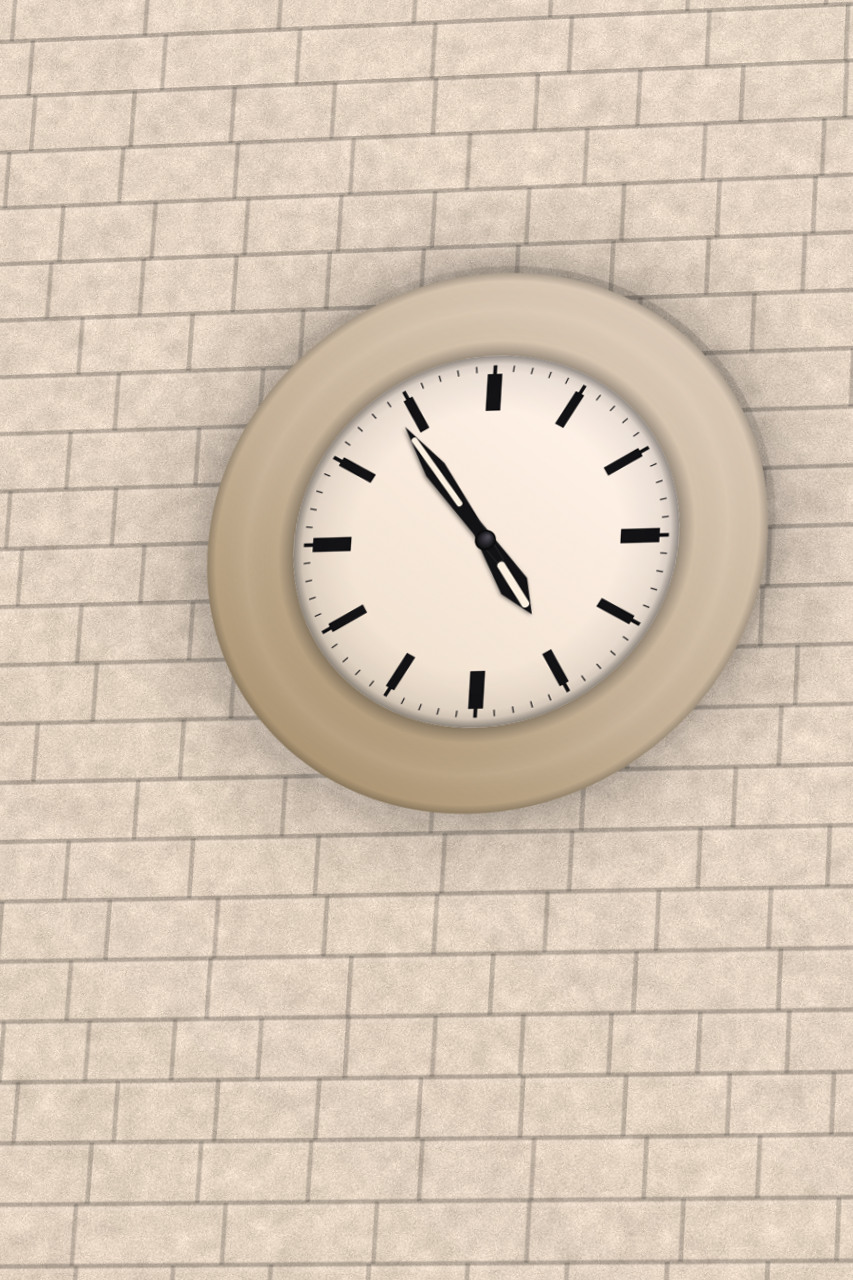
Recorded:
h=4 m=54
